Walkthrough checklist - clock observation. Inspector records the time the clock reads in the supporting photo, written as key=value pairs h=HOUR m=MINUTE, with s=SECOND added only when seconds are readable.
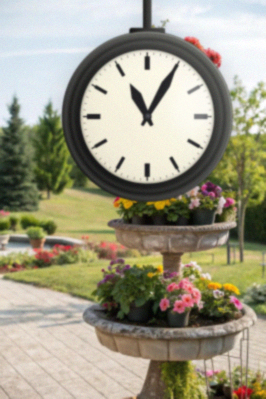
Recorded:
h=11 m=5
